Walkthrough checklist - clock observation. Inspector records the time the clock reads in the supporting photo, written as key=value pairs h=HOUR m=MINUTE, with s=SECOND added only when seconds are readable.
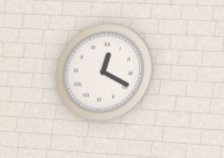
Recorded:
h=12 m=19
